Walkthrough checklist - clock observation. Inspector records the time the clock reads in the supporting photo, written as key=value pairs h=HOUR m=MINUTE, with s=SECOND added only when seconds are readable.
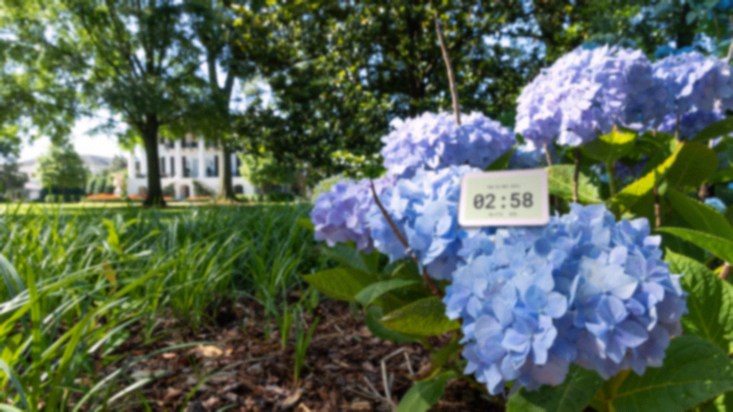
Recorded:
h=2 m=58
